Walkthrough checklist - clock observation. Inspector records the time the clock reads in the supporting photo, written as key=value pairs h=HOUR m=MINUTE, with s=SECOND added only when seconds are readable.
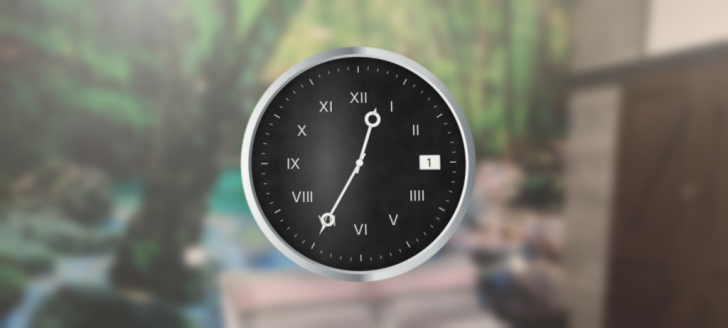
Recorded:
h=12 m=35
